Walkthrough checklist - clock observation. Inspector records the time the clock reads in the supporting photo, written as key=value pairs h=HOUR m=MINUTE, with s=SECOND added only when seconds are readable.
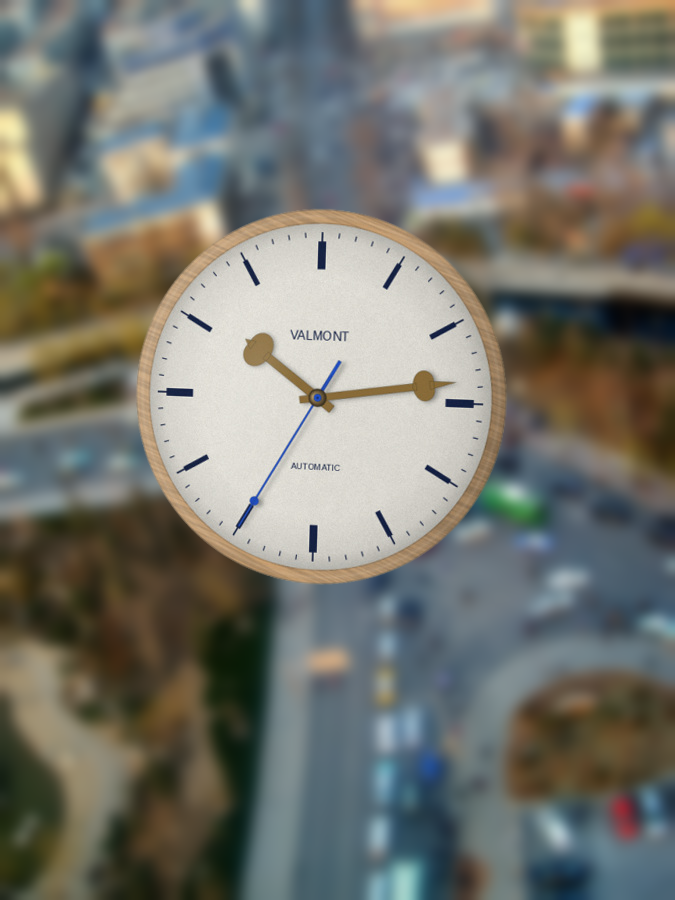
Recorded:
h=10 m=13 s=35
